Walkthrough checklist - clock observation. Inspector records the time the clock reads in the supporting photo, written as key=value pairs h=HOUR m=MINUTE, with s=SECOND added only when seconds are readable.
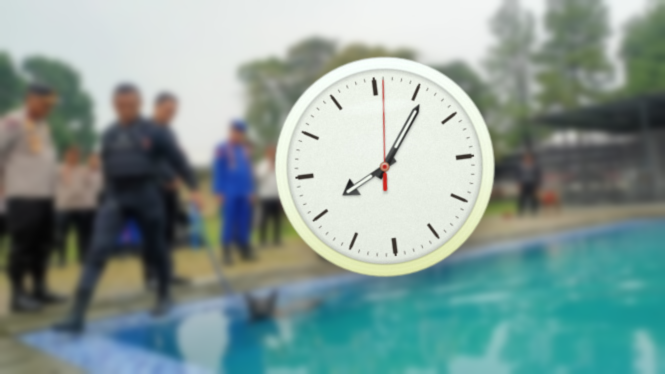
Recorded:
h=8 m=6 s=1
